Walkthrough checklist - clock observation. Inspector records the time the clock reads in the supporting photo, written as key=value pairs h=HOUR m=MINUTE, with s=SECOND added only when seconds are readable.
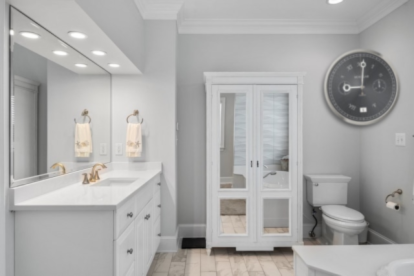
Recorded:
h=9 m=1
